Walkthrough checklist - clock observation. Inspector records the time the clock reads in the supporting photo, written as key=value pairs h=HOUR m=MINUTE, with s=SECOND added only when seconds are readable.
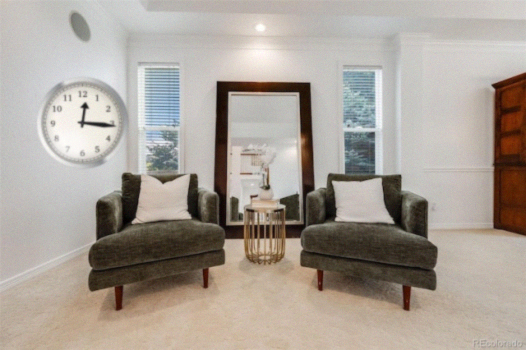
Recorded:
h=12 m=16
